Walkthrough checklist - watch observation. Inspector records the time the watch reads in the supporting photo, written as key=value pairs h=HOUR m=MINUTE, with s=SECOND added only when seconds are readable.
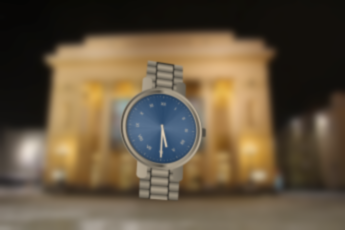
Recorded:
h=5 m=30
